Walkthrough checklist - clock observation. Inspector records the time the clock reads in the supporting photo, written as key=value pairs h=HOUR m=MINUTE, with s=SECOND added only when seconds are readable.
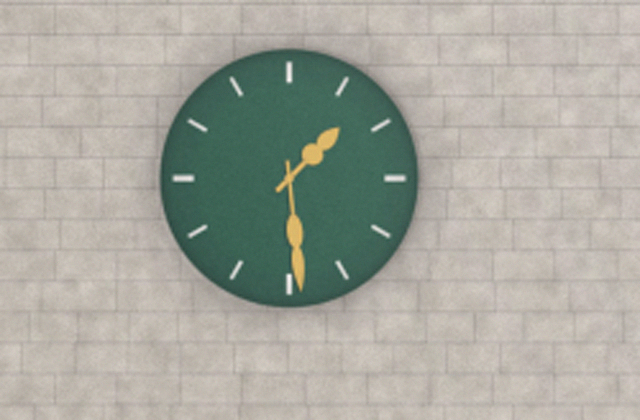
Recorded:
h=1 m=29
